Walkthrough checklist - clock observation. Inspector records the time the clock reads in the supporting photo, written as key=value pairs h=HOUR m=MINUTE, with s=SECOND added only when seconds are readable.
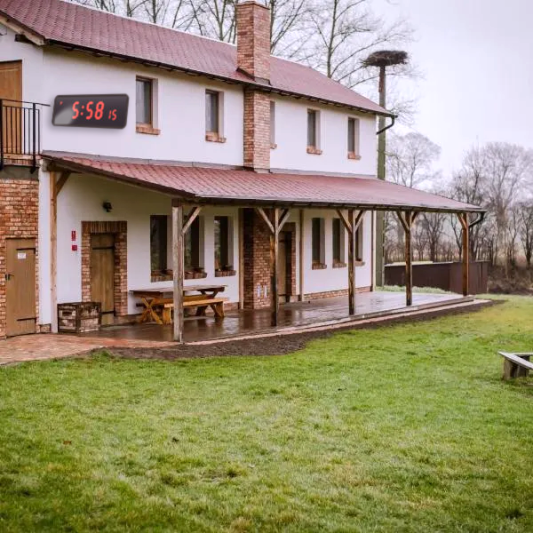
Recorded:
h=5 m=58 s=15
